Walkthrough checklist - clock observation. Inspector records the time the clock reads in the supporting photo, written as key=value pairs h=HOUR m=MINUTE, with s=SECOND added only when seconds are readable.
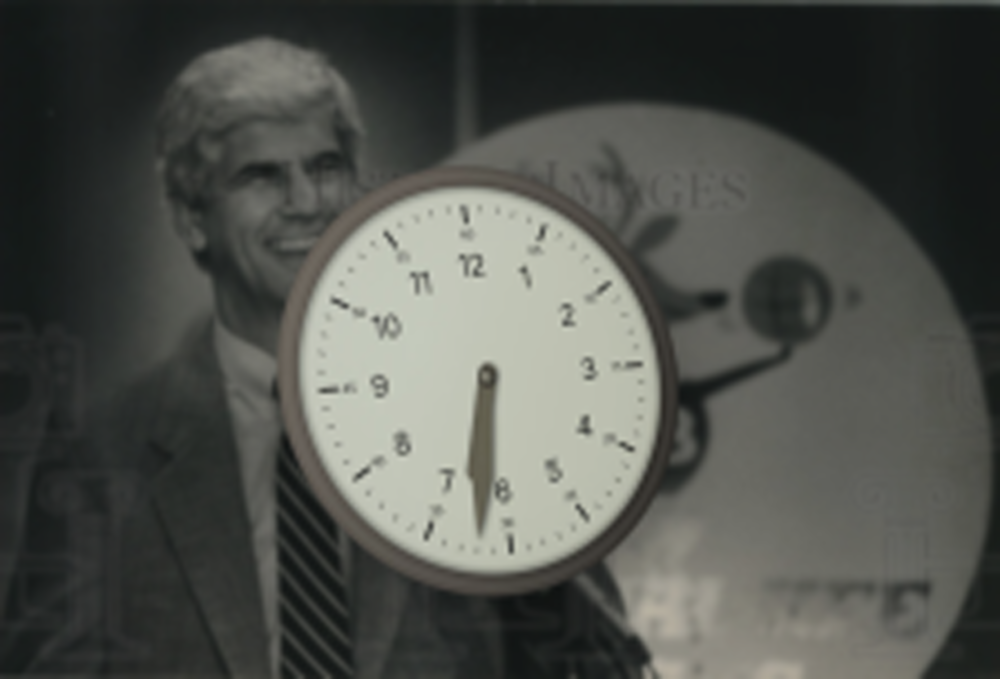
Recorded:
h=6 m=32
